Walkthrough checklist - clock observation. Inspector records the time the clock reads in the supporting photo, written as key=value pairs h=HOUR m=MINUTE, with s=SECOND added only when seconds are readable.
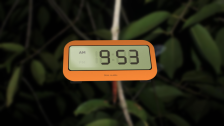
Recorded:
h=9 m=53
